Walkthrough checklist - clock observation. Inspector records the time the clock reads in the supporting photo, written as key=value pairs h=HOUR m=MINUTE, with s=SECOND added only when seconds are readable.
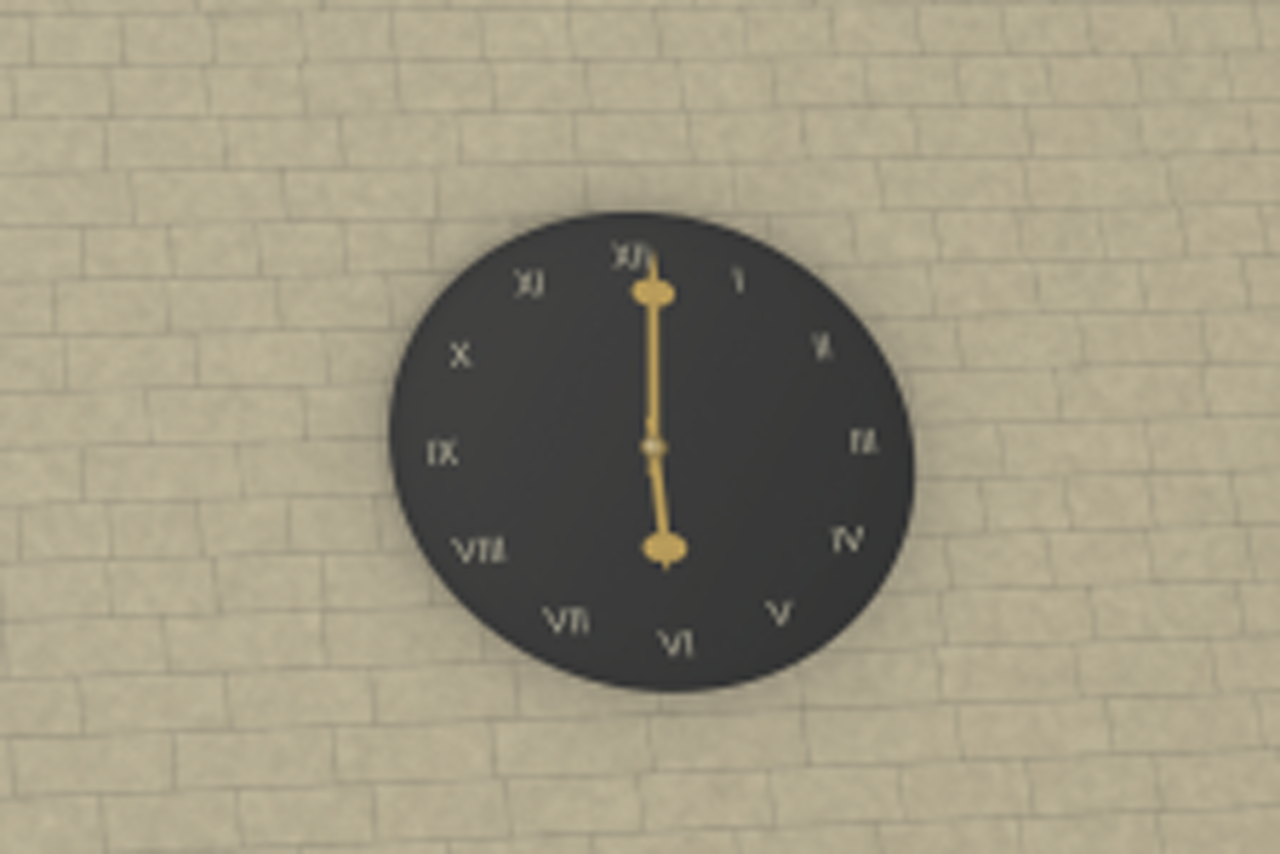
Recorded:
h=6 m=1
